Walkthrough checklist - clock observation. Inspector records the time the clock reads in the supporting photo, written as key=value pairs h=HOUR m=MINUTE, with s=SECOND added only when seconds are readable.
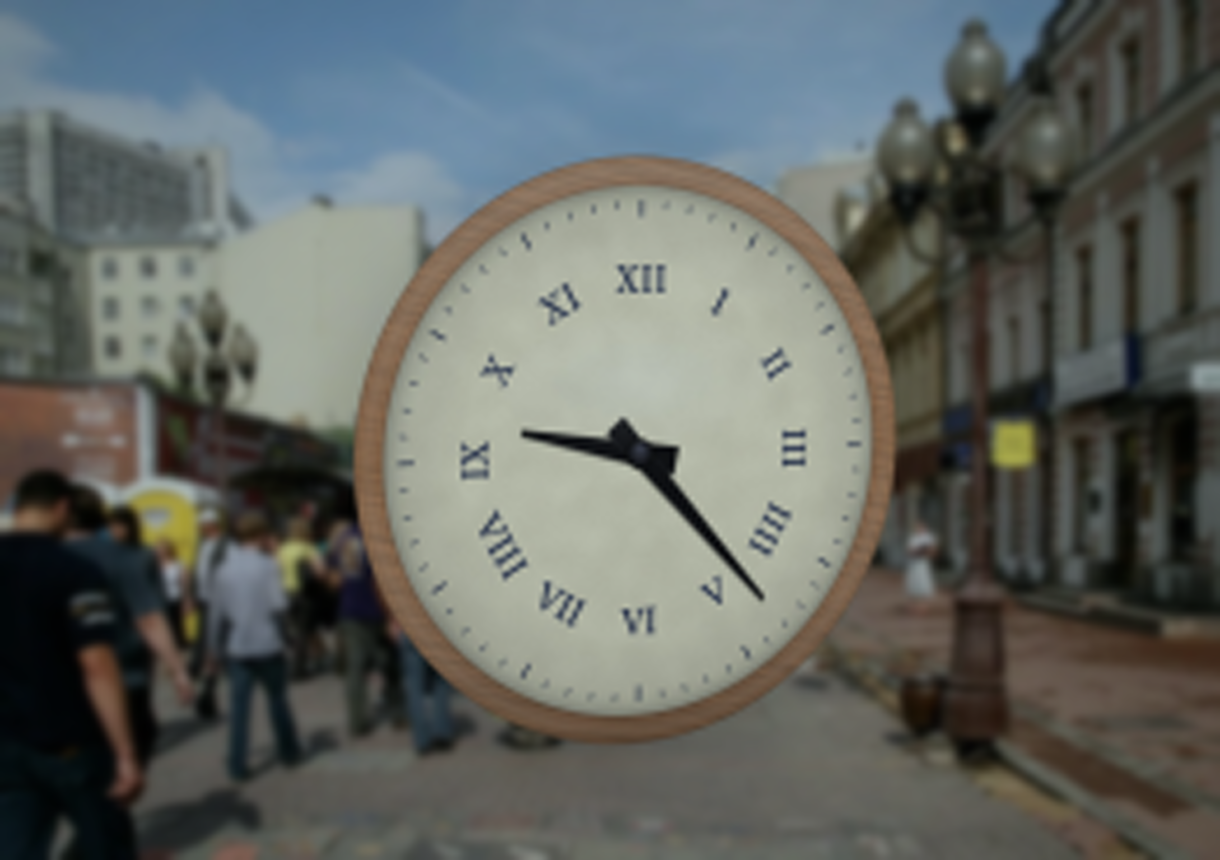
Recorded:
h=9 m=23
